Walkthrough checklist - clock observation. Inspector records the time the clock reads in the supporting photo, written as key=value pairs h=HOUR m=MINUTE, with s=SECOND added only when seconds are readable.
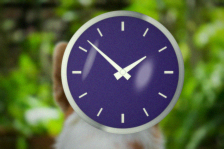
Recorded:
h=1 m=52
